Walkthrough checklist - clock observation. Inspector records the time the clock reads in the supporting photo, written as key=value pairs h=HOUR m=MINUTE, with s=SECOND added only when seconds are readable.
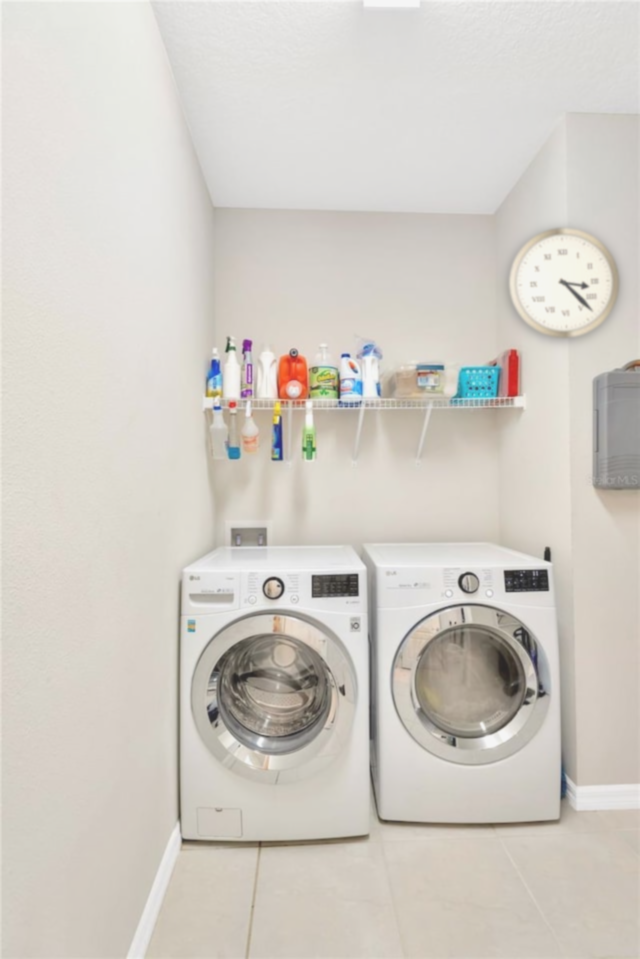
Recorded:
h=3 m=23
